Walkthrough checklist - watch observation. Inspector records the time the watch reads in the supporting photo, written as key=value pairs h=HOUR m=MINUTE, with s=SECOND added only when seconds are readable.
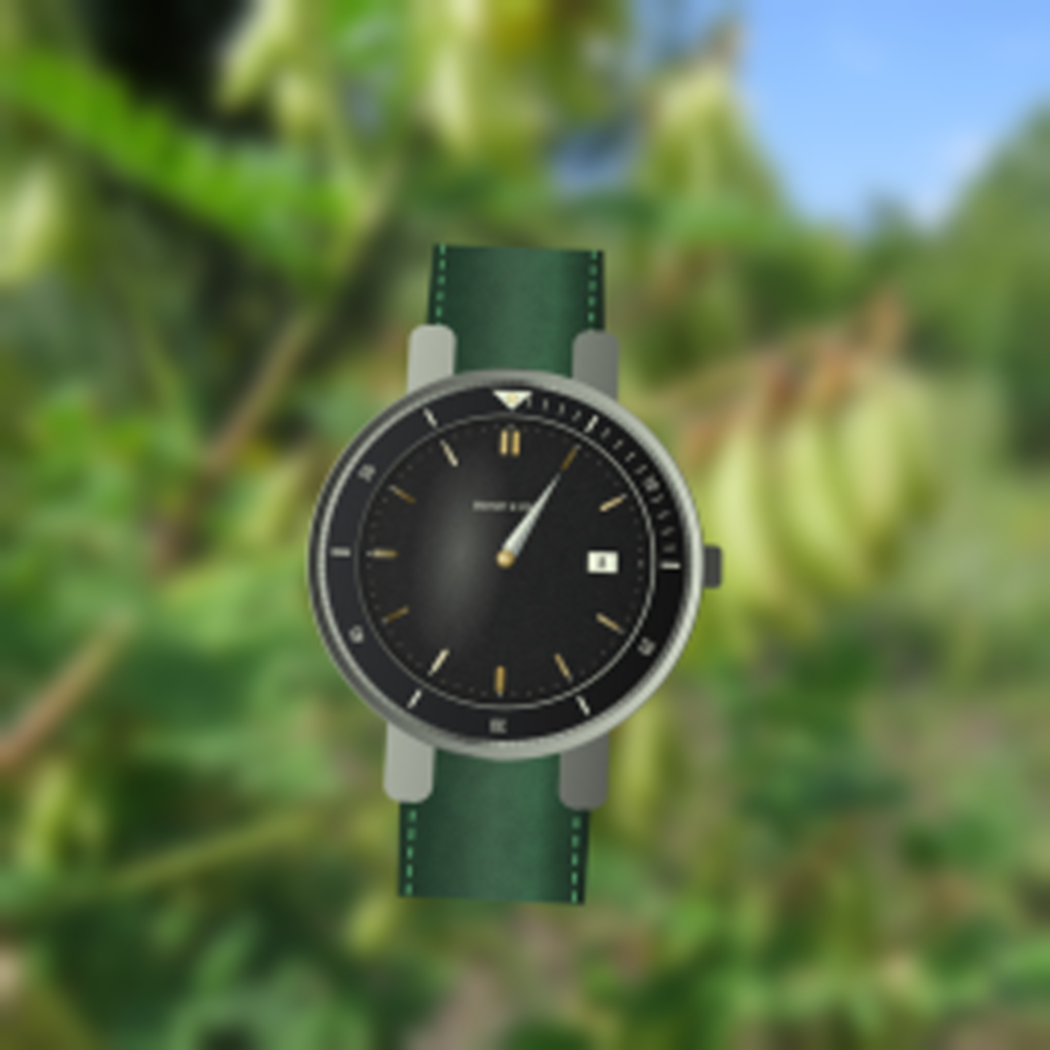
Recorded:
h=1 m=5
